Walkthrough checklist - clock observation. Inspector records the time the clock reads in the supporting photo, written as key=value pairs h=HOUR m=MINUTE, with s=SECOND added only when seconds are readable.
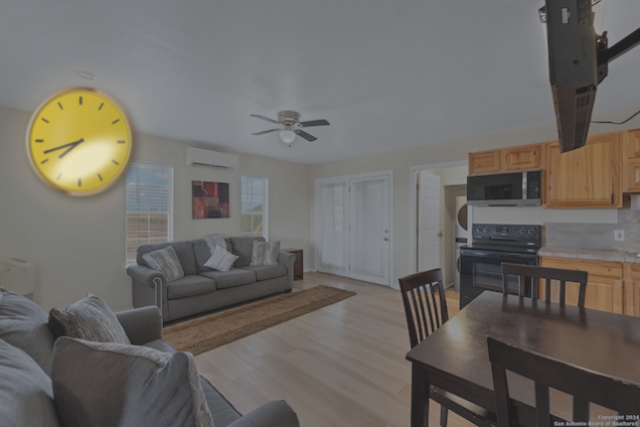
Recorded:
h=7 m=42
